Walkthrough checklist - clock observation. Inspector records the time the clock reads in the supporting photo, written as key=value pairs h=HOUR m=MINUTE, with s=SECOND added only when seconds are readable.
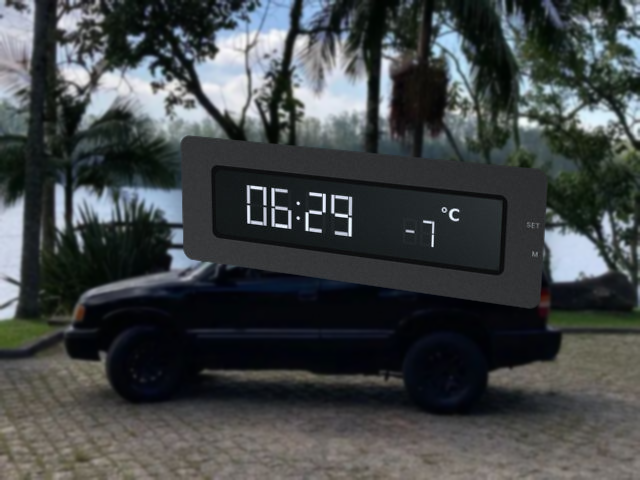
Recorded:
h=6 m=29
